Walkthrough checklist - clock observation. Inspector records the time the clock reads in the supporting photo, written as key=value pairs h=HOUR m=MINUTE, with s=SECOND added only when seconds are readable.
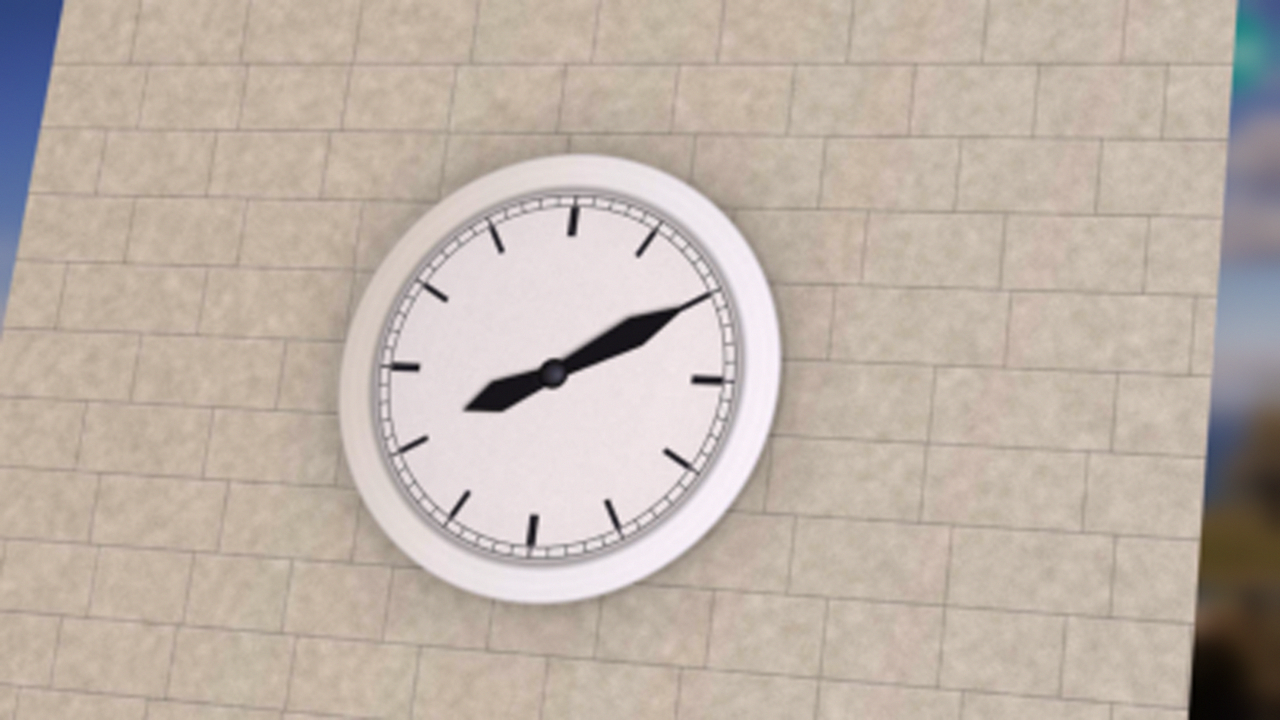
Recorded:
h=8 m=10
